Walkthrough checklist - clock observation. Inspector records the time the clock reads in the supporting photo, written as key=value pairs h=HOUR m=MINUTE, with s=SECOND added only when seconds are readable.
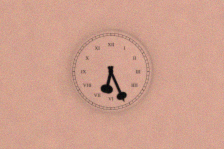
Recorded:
h=6 m=26
